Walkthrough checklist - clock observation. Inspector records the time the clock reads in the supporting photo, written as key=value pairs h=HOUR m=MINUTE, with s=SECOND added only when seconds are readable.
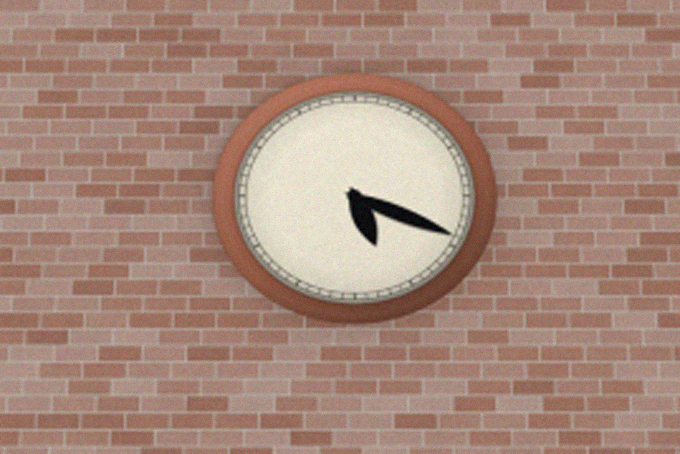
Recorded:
h=5 m=19
